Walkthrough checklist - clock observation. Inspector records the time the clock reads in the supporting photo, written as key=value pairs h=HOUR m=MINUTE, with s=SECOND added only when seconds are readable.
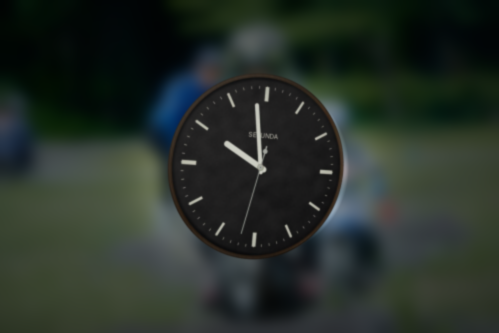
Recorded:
h=9 m=58 s=32
